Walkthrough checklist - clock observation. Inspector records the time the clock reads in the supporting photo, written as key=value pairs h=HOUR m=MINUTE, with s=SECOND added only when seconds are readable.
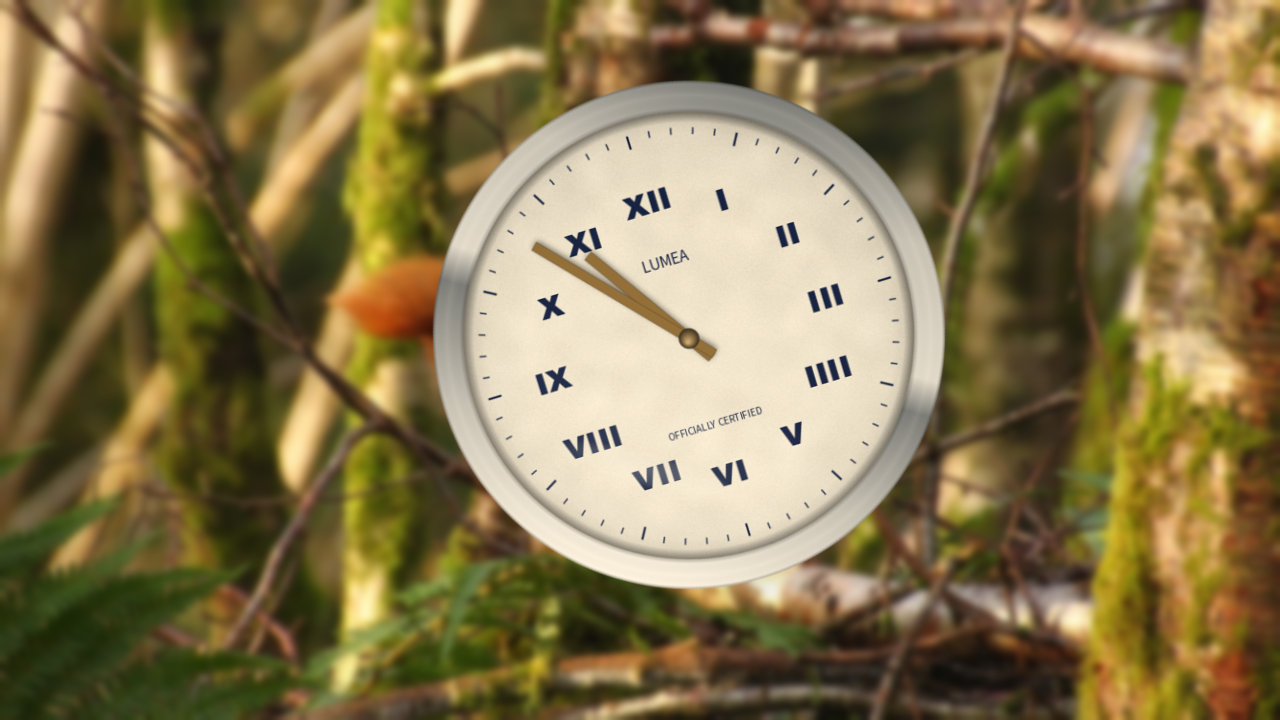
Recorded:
h=10 m=53
